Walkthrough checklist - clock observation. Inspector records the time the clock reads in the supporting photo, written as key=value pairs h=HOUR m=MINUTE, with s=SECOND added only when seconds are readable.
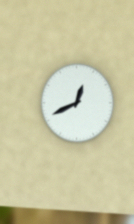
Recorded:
h=12 m=41
